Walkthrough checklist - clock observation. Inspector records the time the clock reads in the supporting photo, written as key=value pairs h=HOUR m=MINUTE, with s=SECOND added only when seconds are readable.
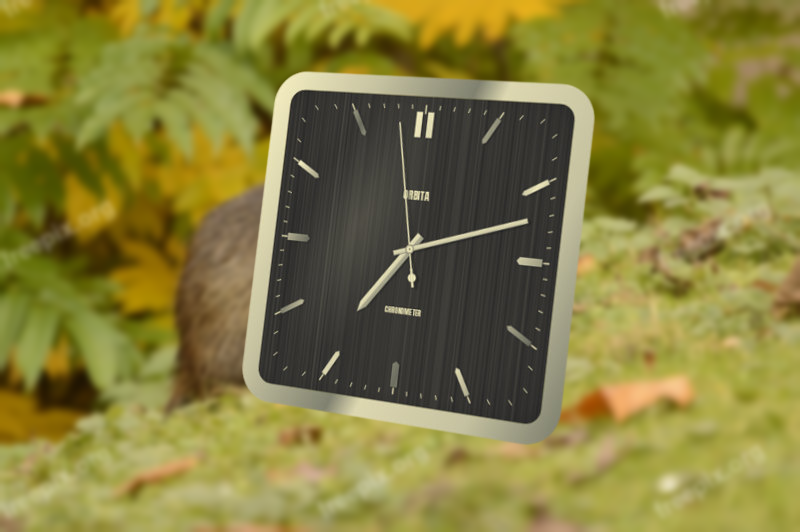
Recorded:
h=7 m=11 s=58
